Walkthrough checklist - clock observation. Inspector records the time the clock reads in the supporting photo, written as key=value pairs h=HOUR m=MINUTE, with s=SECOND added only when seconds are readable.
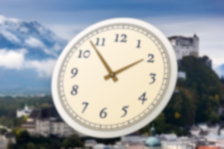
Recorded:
h=1 m=53
